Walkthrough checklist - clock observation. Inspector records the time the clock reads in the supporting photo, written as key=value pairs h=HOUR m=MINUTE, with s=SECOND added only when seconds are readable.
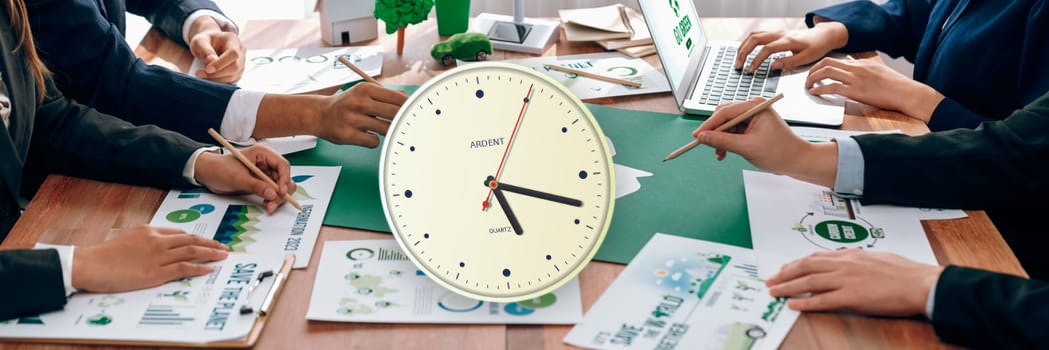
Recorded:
h=5 m=18 s=5
